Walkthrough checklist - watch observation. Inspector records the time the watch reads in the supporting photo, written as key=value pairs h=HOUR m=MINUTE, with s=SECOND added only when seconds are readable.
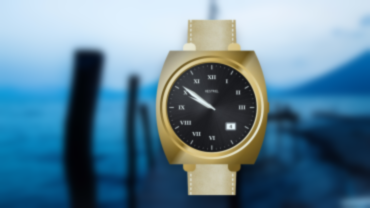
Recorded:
h=9 m=51
